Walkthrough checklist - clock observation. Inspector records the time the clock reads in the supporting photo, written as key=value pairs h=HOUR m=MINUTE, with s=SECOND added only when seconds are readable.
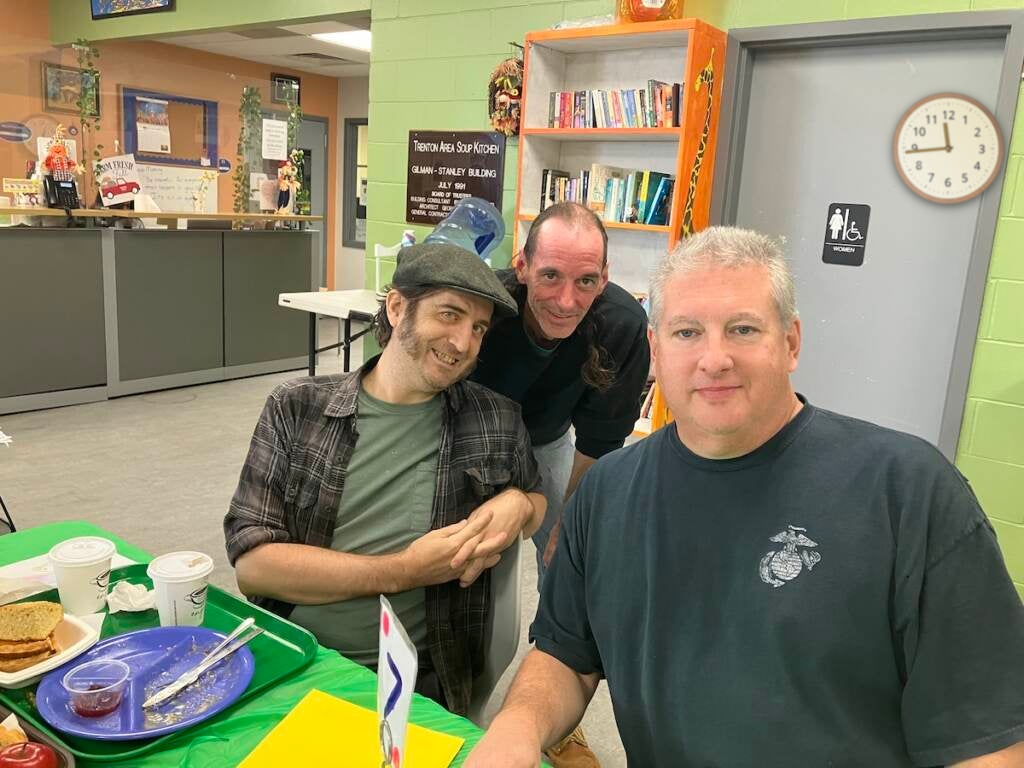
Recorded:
h=11 m=44
